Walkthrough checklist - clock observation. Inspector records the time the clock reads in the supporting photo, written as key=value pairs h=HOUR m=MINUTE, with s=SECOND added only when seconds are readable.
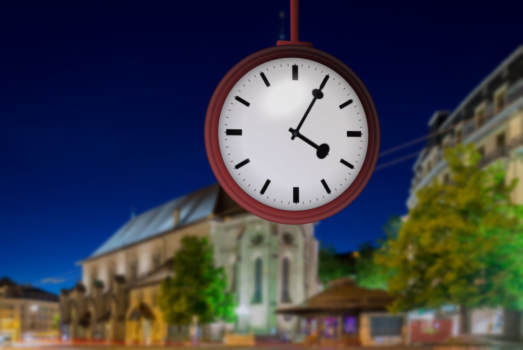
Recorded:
h=4 m=5
